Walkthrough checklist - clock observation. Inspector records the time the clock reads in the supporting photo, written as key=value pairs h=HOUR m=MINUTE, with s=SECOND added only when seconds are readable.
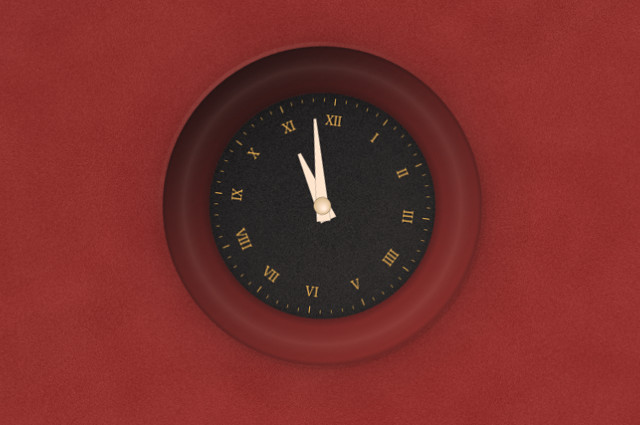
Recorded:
h=10 m=58
